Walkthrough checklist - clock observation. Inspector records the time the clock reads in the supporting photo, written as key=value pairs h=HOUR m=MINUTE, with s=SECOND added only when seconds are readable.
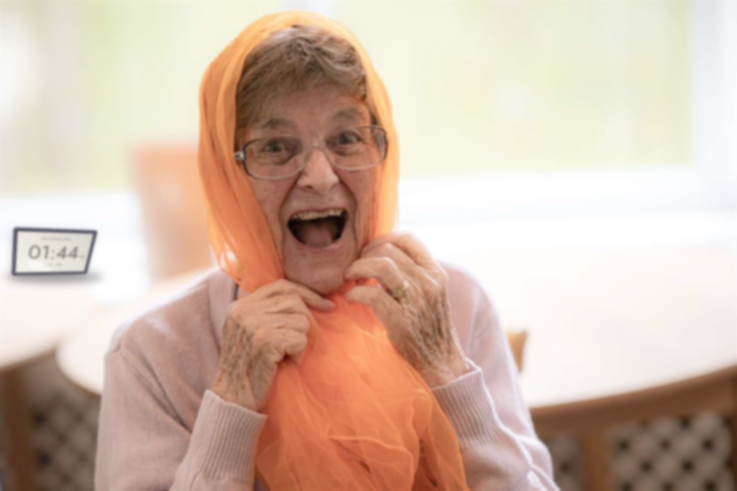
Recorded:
h=1 m=44
